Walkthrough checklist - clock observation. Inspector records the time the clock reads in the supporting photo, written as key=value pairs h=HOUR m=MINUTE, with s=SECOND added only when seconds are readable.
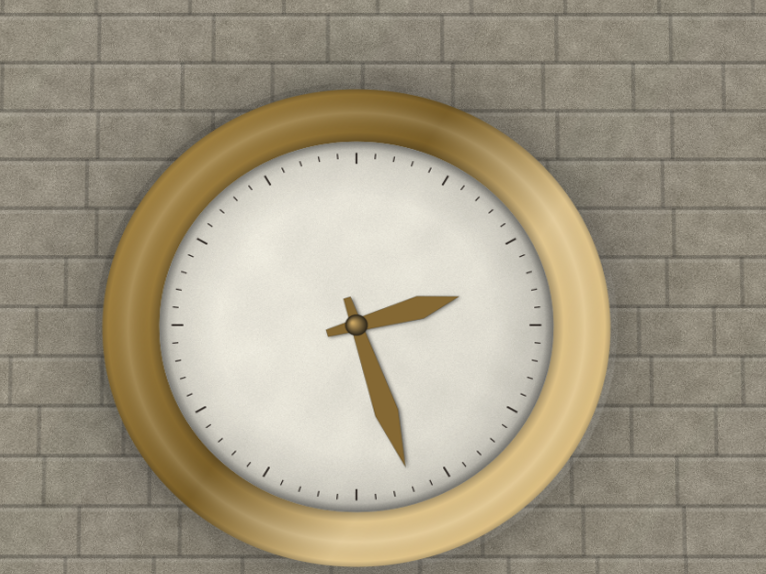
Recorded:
h=2 m=27
